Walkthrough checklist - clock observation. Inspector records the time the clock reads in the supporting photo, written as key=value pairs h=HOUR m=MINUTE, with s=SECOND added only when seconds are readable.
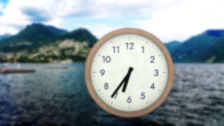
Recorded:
h=6 m=36
